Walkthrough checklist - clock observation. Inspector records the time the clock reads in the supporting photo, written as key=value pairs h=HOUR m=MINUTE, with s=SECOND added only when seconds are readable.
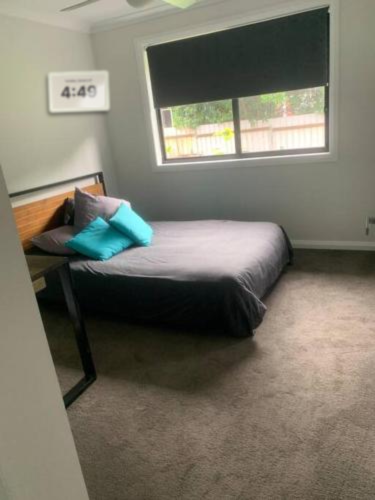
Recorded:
h=4 m=49
